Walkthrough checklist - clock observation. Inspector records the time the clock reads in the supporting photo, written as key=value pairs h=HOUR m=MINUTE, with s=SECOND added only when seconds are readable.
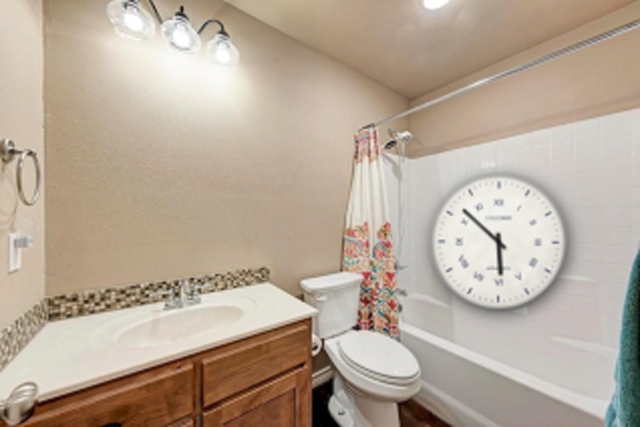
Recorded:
h=5 m=52
